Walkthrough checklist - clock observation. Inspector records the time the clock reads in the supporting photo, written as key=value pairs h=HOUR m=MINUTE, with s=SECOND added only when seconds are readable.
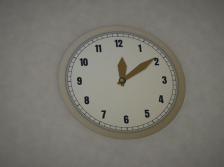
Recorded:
h=12 m=9
